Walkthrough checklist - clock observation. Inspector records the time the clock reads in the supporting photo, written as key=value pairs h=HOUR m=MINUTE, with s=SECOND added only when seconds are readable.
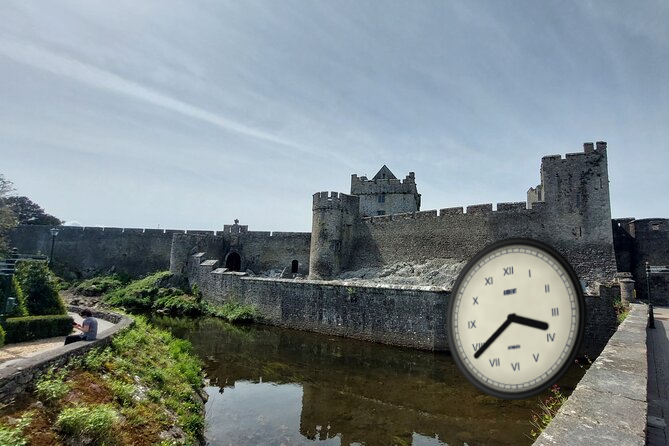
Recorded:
h=3 m=39
